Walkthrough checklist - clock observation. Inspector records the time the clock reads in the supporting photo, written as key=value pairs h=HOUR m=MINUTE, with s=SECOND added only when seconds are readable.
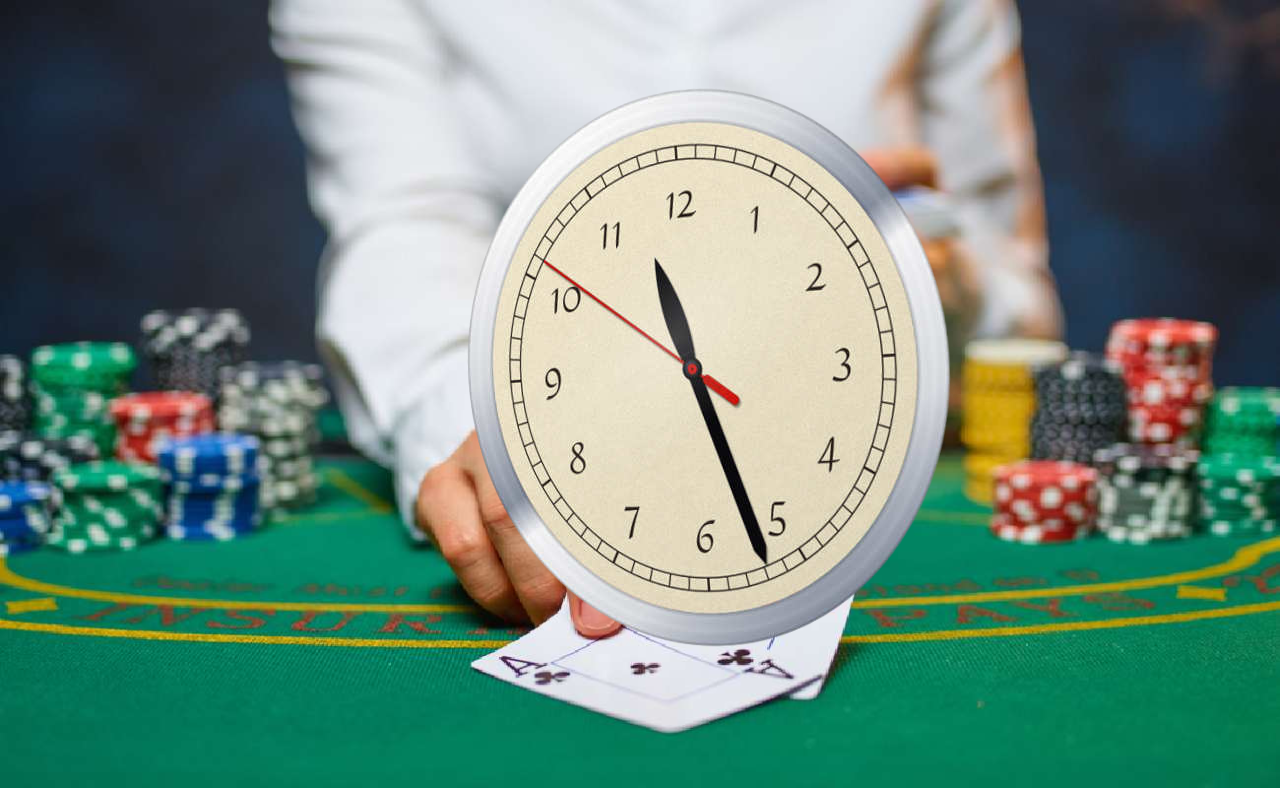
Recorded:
h=11 m=26 s=51
